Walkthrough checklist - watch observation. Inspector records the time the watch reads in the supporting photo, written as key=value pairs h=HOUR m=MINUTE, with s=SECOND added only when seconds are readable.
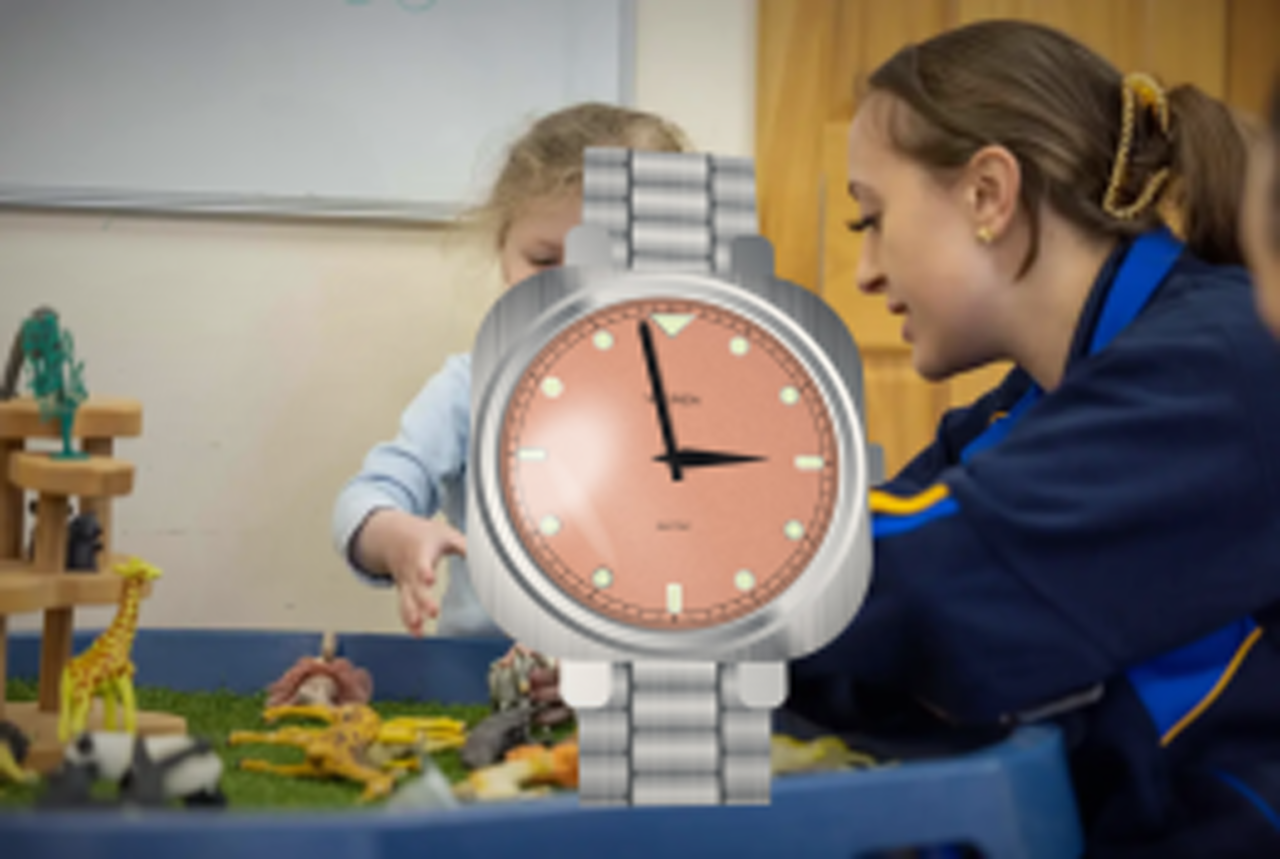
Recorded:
h=2 m=58
